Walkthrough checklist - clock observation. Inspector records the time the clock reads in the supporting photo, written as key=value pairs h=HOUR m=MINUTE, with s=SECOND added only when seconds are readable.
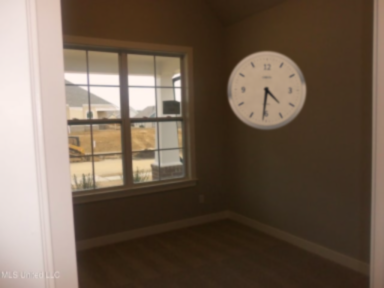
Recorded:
h=4 m=31
